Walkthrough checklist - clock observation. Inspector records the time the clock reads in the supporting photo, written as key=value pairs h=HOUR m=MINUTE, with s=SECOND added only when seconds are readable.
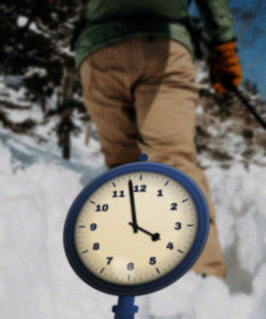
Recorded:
h=3 m=58
